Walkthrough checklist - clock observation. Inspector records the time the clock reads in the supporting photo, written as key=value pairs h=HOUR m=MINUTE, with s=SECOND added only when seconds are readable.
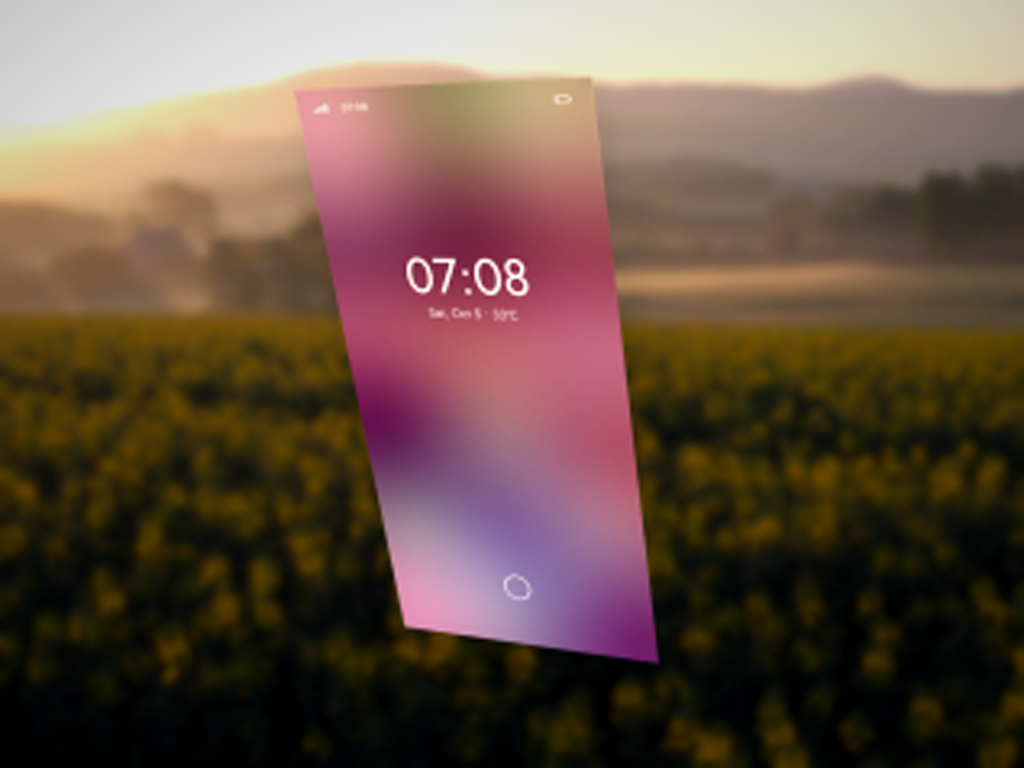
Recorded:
h=7 m=8
